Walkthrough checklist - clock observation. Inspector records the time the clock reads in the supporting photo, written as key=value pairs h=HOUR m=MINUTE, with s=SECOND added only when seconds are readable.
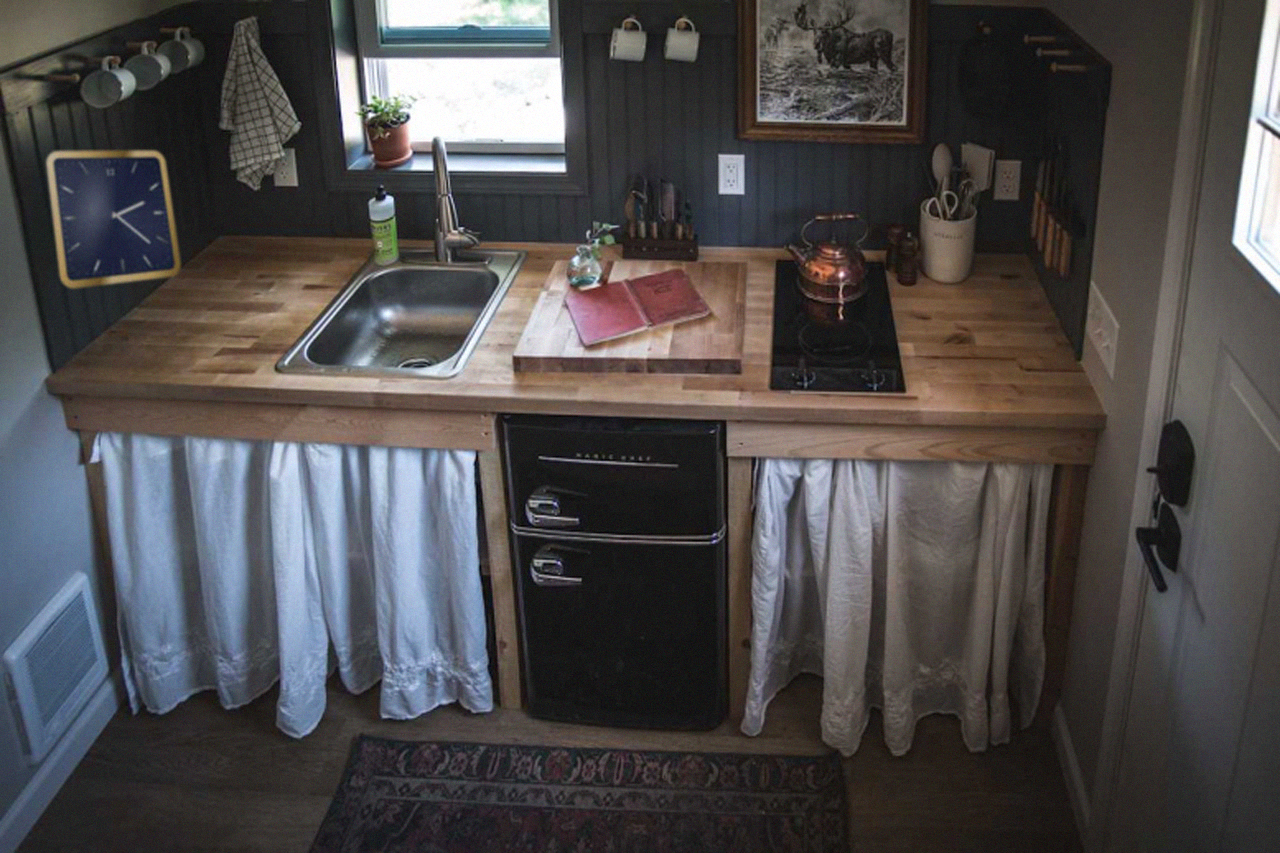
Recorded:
h=2 m=22
